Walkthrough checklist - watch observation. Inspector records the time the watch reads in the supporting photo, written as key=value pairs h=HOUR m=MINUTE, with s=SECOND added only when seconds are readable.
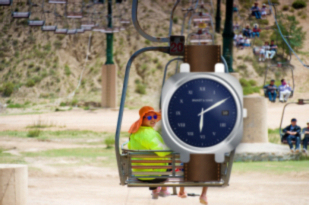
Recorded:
h=6 m=10
